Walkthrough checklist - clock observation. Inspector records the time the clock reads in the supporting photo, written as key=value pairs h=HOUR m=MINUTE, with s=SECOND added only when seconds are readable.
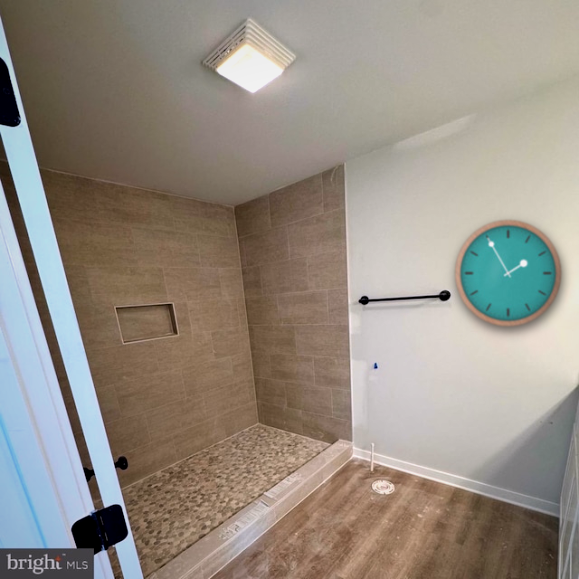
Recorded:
h=1 m=55
